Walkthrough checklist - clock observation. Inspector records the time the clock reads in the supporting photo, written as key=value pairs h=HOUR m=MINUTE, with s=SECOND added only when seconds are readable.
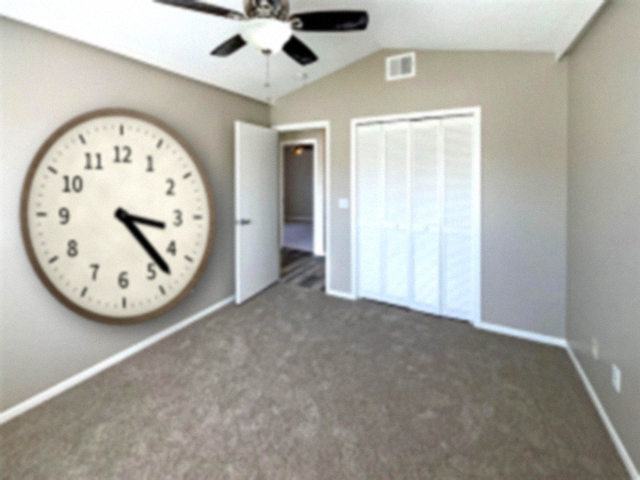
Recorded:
h=3 m=23
